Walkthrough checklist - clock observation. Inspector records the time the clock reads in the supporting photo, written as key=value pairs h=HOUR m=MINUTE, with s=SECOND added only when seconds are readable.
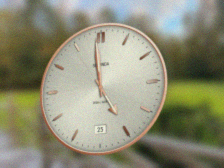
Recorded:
h=4 m=59
